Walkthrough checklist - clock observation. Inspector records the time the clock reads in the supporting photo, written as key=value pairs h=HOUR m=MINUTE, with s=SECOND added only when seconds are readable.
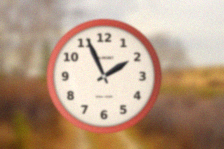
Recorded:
h=1 m=56
